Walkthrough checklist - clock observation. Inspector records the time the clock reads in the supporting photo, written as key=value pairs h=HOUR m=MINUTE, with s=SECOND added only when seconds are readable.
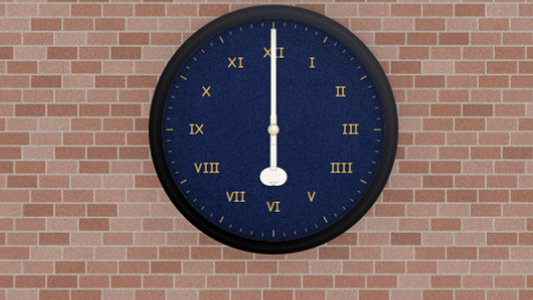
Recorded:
h=6 m=0
